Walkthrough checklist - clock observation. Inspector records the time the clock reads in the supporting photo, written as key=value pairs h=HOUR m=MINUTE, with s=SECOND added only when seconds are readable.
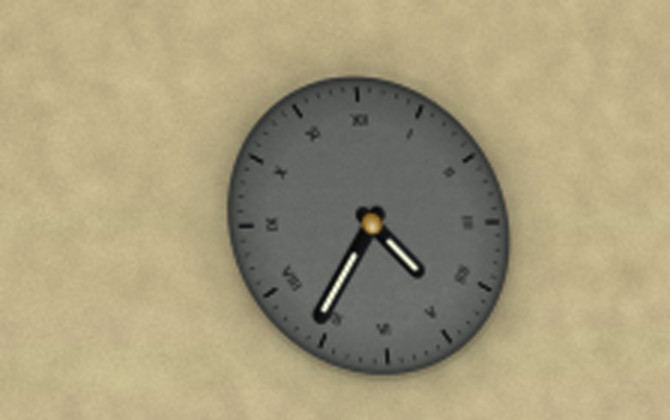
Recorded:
h=4 m=36
